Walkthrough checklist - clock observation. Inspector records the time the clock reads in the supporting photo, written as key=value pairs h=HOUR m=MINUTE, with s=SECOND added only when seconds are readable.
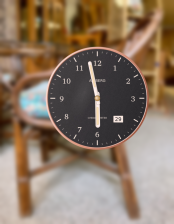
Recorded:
h=5 m=58
